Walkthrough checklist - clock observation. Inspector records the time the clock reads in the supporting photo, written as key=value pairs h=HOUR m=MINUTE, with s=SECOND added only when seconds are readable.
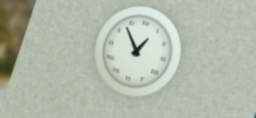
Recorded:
h=12 m=53
